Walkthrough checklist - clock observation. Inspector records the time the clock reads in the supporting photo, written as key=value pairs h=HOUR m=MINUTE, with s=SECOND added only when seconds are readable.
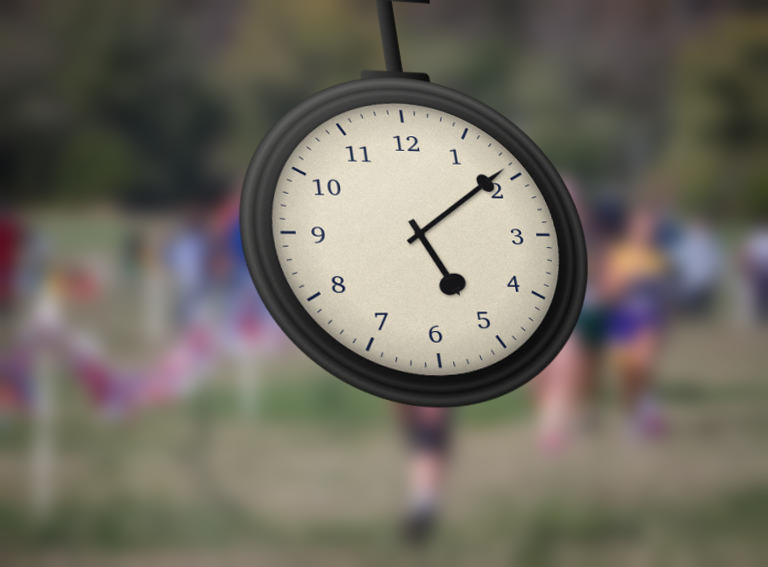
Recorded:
h=5 m=9
